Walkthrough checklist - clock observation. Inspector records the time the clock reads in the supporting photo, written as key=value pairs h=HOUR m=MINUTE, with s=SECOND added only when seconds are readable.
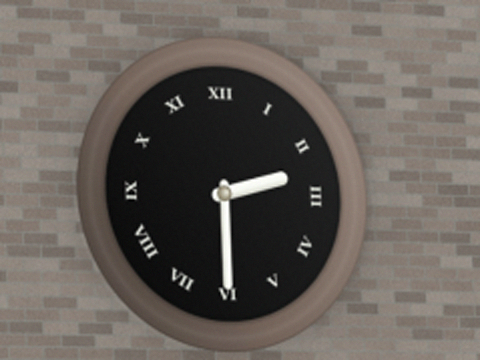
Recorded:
h=2 m=30
